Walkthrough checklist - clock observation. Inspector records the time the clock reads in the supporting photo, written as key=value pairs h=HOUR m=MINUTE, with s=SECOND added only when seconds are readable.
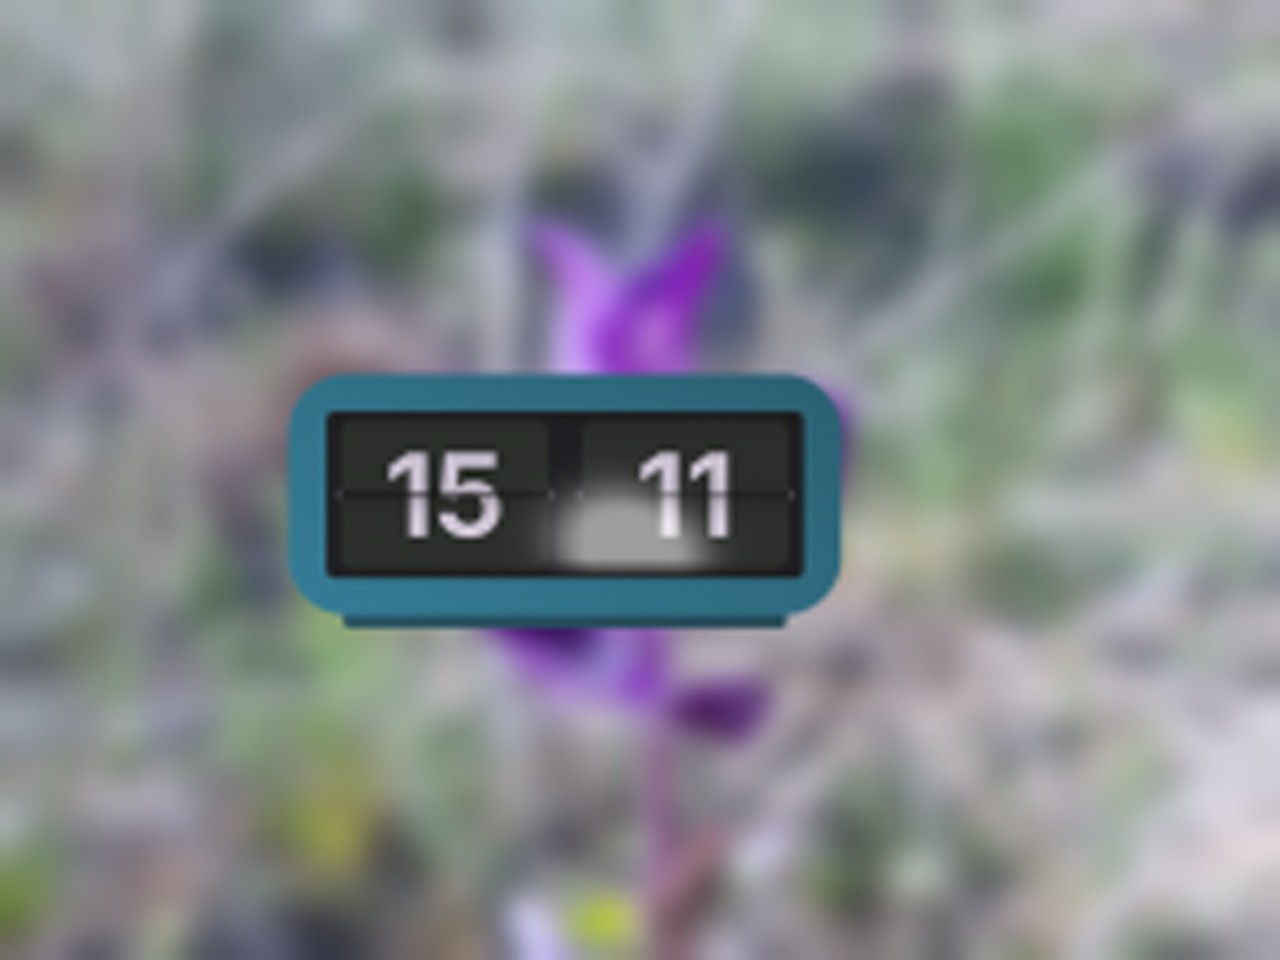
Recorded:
h=15 m=11
